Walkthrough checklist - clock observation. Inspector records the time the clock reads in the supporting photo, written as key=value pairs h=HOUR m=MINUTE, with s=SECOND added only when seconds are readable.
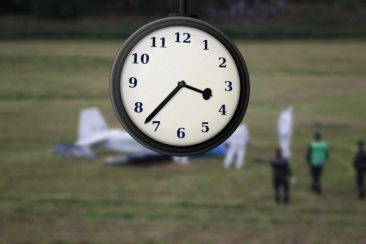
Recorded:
h=3 m=37
